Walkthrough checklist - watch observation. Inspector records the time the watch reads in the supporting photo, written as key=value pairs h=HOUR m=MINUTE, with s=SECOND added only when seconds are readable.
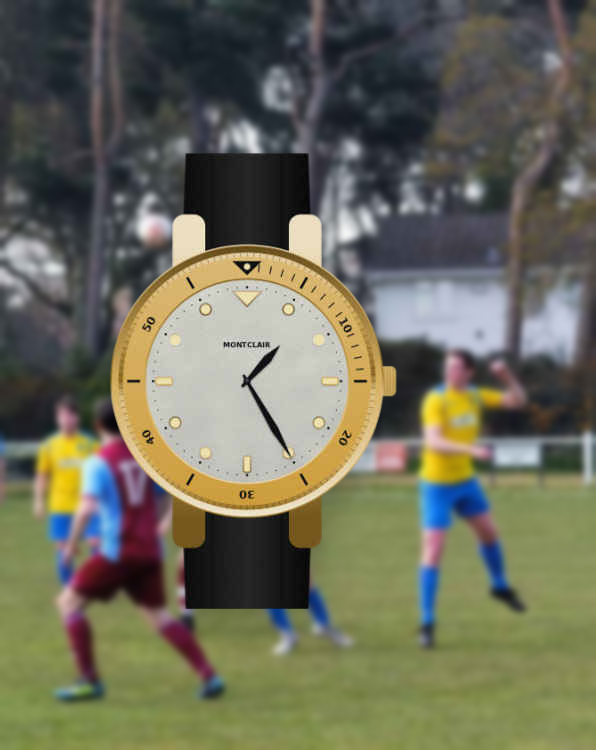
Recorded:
h=1 m=25
